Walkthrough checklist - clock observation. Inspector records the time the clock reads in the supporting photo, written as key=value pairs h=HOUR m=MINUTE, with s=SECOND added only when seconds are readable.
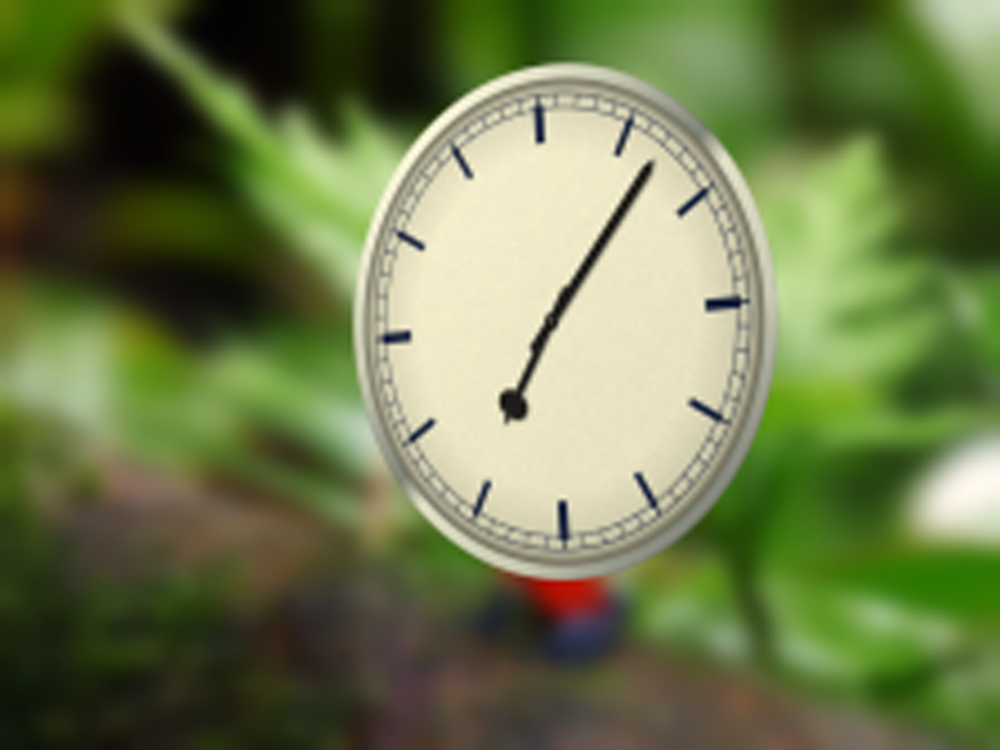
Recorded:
h=7 m=7
